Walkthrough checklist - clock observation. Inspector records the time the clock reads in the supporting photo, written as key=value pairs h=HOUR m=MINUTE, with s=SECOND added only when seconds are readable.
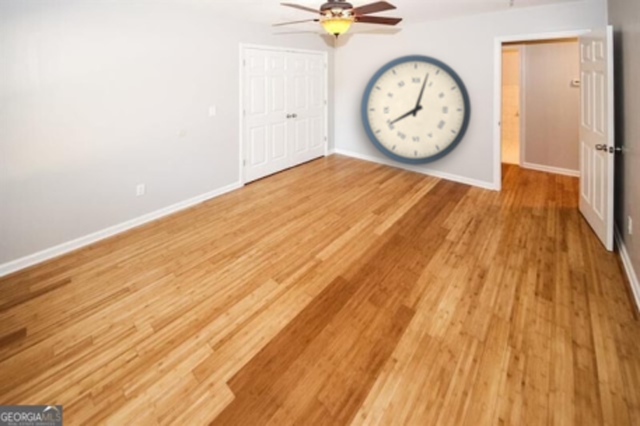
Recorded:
h=8 m=3
